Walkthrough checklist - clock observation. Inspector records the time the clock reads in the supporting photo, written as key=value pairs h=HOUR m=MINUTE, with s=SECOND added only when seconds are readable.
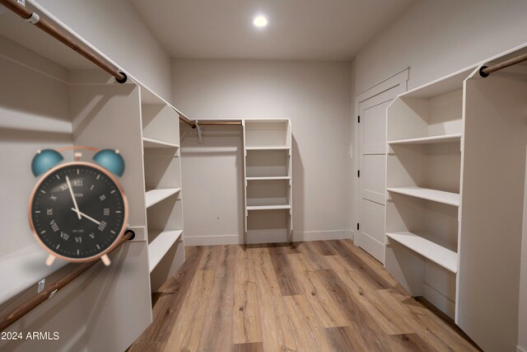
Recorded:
h=3 m=57
